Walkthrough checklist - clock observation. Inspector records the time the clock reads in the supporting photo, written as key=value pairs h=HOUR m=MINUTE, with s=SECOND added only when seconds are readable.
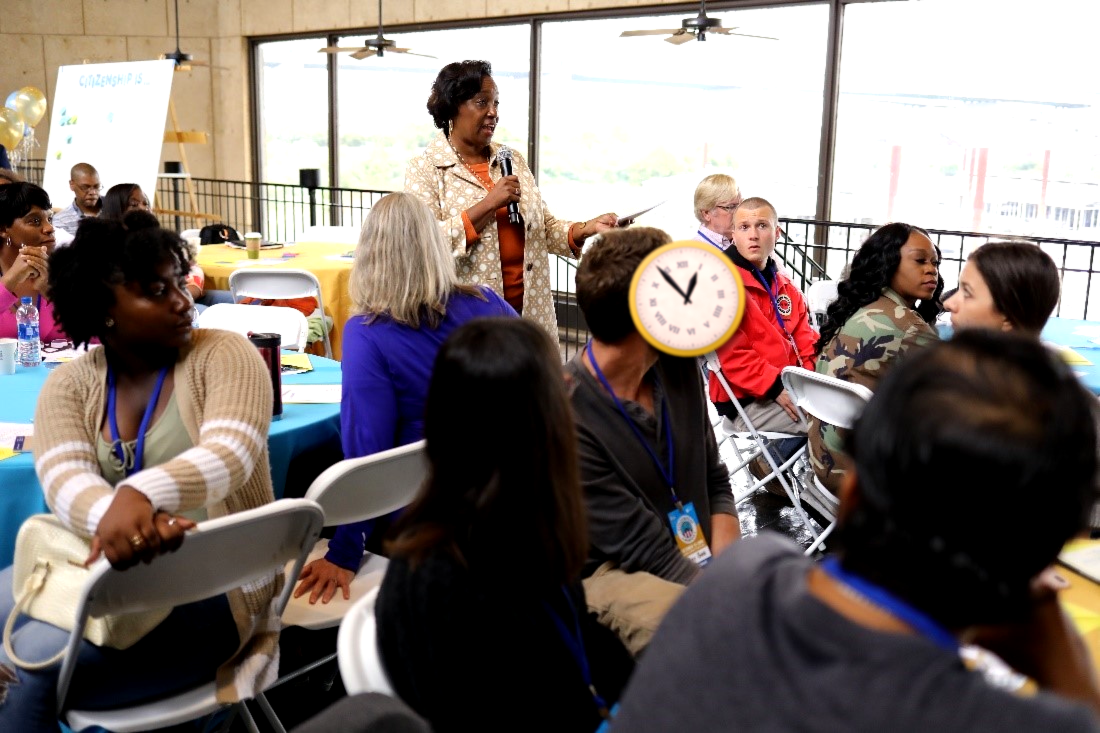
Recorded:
h=12 m=54
